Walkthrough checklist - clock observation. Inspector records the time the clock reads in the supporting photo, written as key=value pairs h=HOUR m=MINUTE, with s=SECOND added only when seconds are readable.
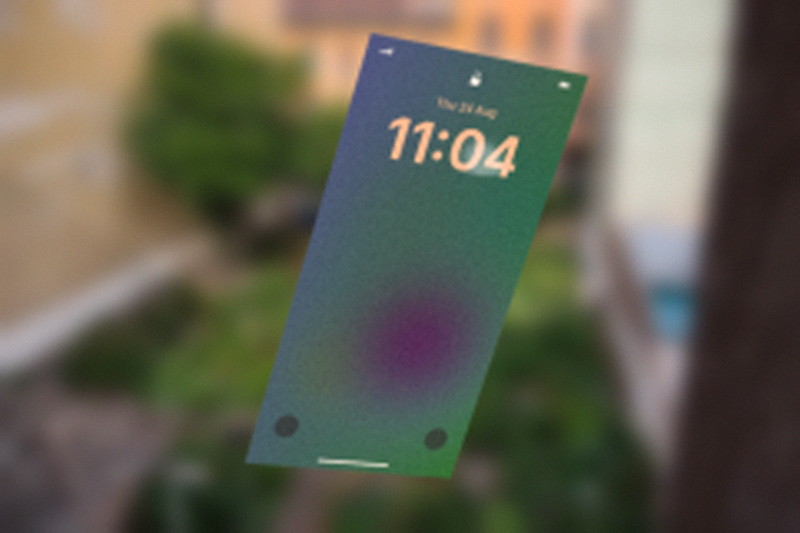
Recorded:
h=11 m=4
